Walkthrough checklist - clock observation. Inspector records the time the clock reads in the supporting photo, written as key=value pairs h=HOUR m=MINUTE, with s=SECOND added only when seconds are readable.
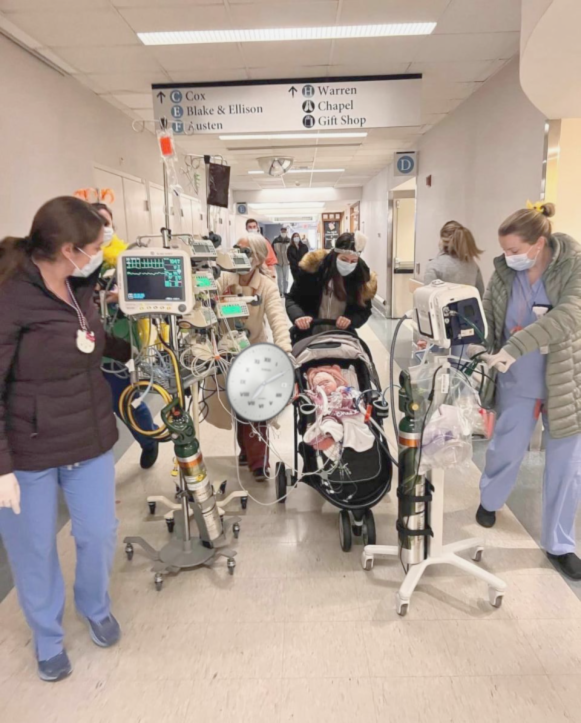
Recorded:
h=7 m=10
